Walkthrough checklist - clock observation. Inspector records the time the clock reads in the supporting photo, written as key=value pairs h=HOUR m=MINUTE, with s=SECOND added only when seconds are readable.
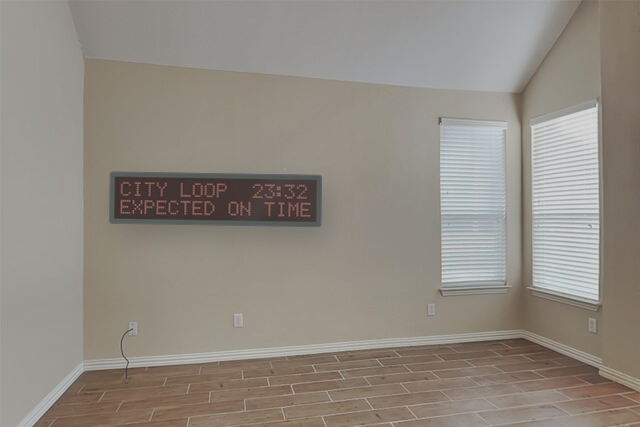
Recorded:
h=23 m=32
